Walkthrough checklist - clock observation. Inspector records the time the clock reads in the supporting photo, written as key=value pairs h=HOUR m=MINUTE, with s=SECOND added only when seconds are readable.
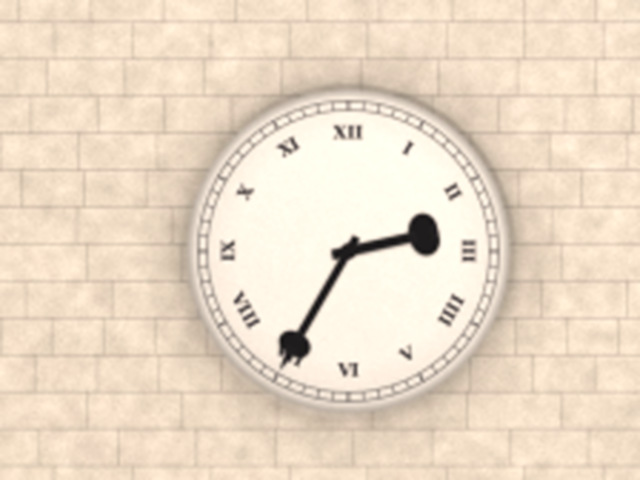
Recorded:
h=2 m=35
